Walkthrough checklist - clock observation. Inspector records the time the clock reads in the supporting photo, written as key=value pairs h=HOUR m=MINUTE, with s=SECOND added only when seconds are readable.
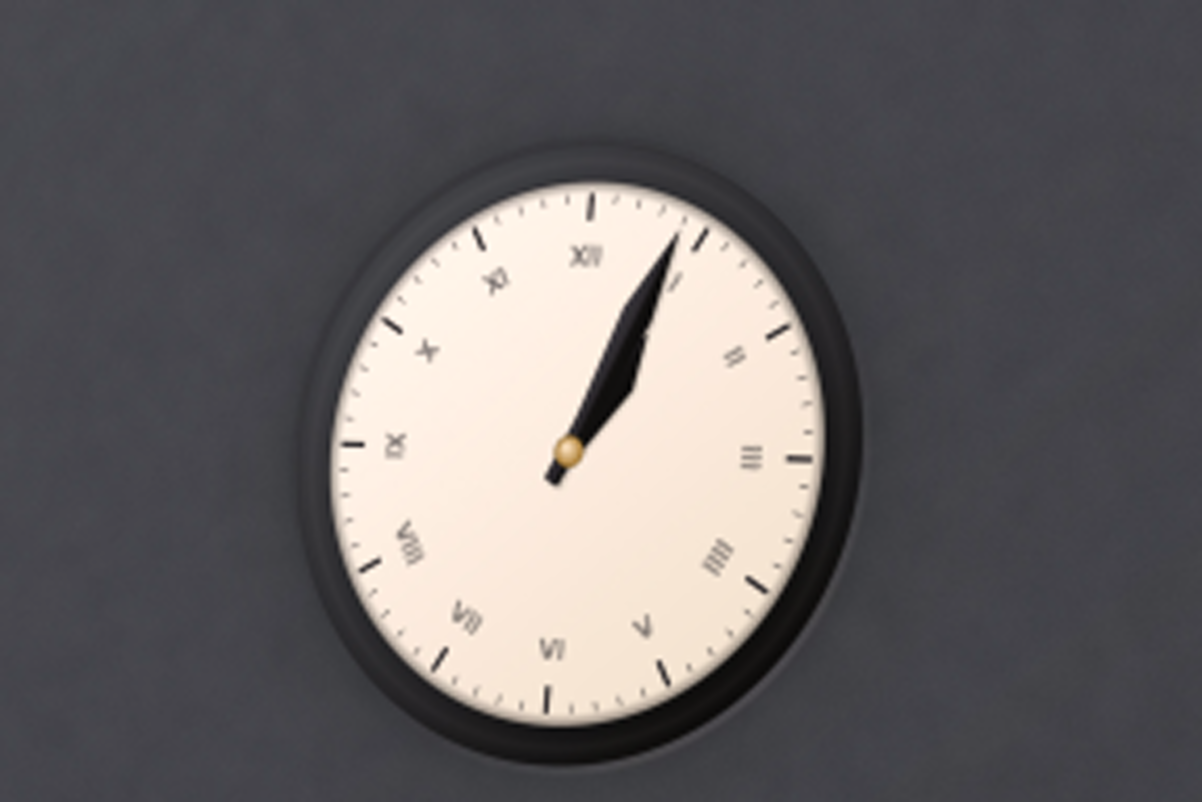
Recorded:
h=1 m=4
